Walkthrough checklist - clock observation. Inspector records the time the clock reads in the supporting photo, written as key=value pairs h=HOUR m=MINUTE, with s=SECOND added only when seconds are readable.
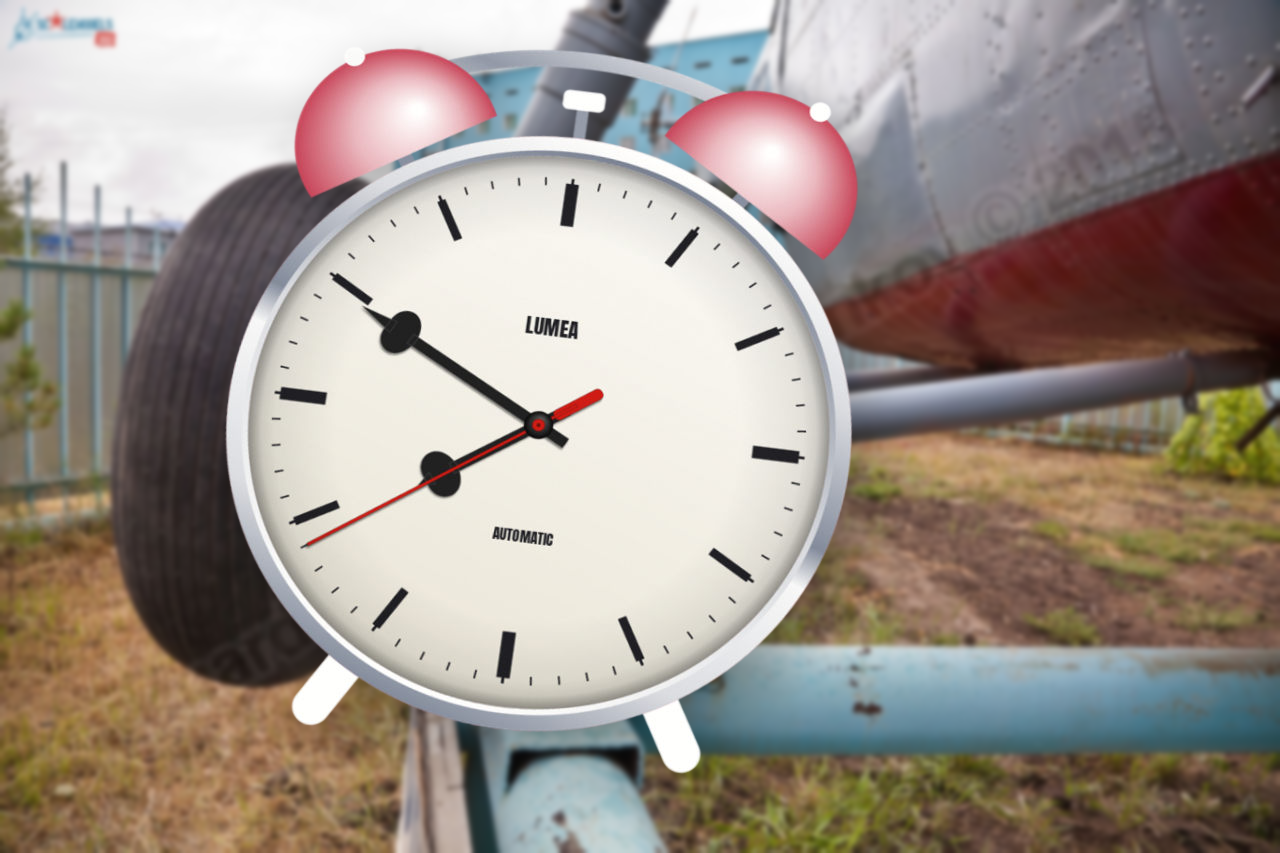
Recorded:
h=7 m=49 s=39
